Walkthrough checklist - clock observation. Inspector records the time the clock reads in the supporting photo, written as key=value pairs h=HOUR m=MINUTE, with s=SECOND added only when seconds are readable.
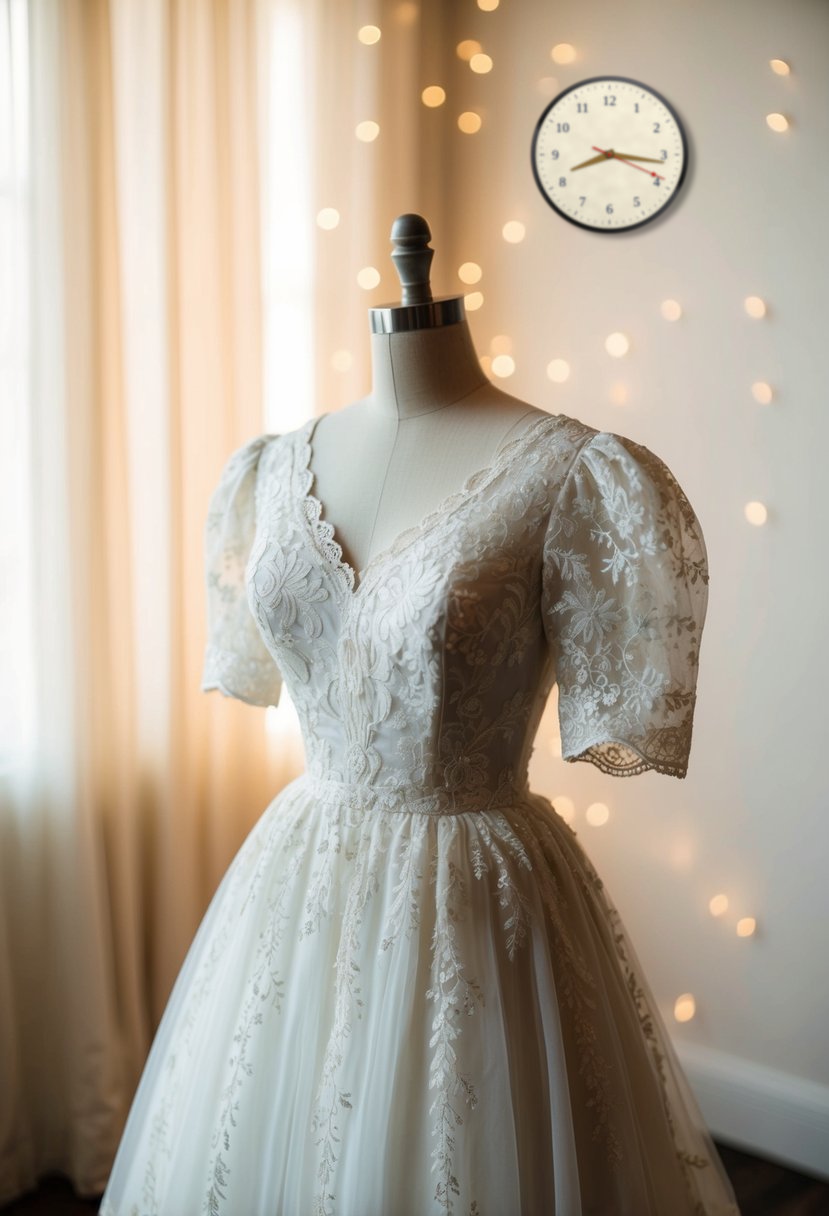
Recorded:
h=8 m=16 s=19
